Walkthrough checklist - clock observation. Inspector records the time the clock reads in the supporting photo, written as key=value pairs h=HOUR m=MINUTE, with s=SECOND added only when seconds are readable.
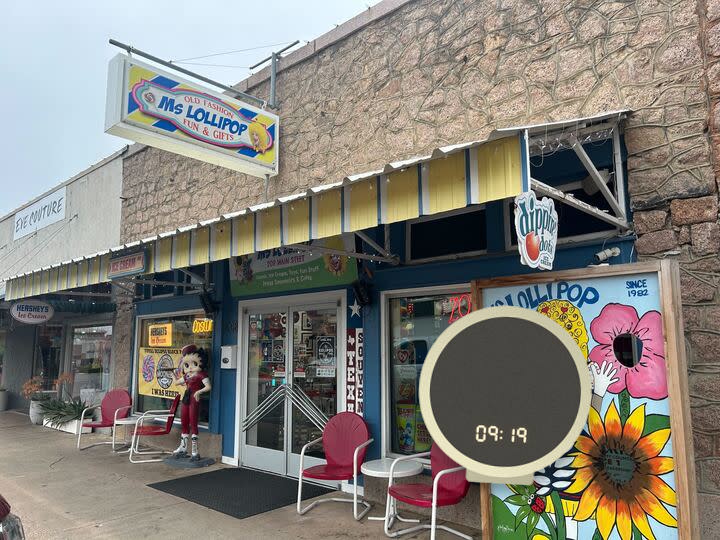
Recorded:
h=9 m=19
